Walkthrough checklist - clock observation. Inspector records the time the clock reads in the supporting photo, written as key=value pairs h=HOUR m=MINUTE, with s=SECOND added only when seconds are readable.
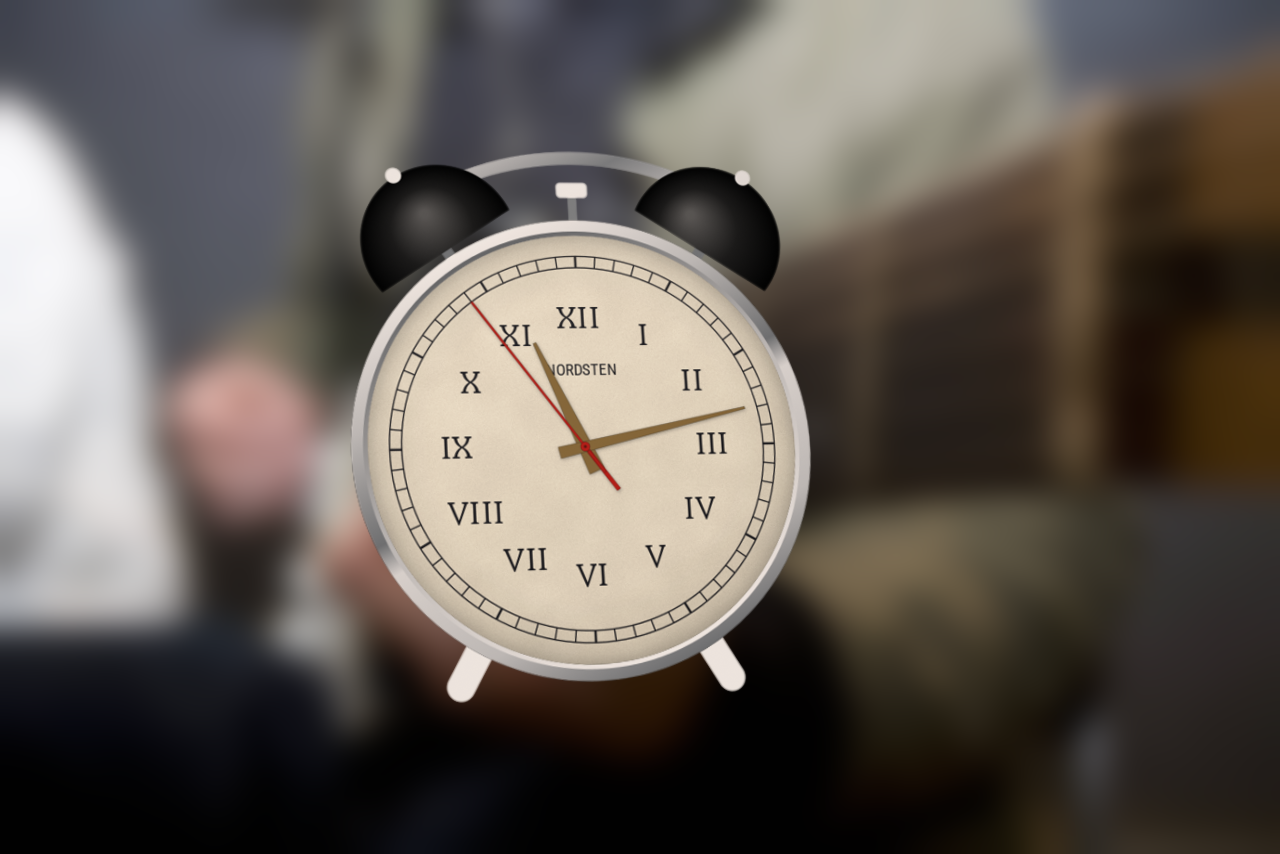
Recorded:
h=11 m=12 s=54
